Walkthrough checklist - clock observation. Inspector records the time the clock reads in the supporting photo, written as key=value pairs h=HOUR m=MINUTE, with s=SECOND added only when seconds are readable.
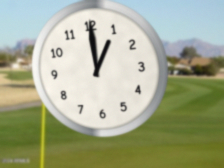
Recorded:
h=1 m=0
